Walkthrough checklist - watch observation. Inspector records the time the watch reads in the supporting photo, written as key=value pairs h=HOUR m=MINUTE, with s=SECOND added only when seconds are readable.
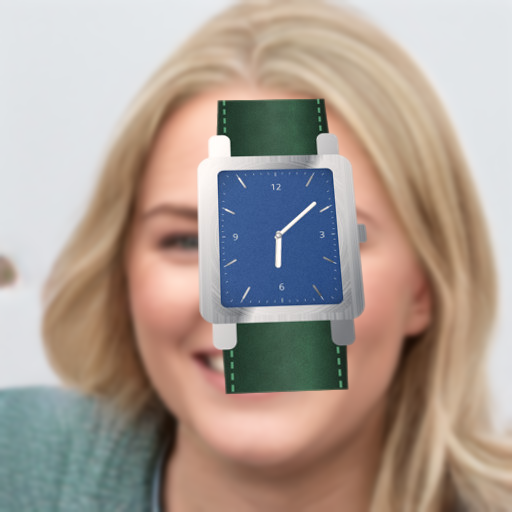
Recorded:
h=6 m=8
